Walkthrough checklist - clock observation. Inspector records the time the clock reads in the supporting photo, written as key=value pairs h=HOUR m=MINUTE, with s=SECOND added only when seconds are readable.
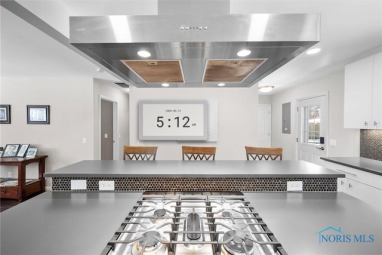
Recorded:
h=5 m=12
